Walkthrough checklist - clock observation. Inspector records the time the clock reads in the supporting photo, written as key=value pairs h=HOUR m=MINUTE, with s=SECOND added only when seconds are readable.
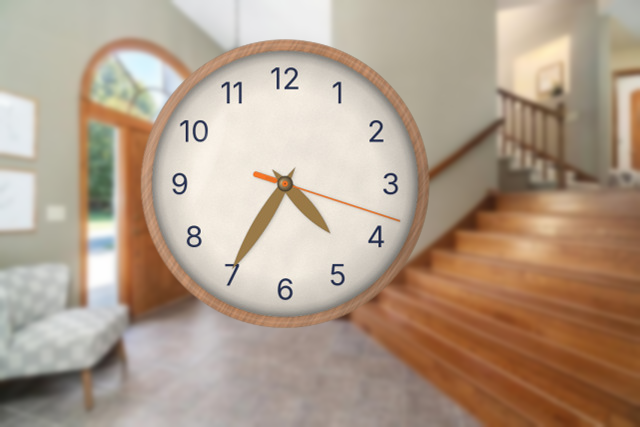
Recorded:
h=4 m=35 s=18
